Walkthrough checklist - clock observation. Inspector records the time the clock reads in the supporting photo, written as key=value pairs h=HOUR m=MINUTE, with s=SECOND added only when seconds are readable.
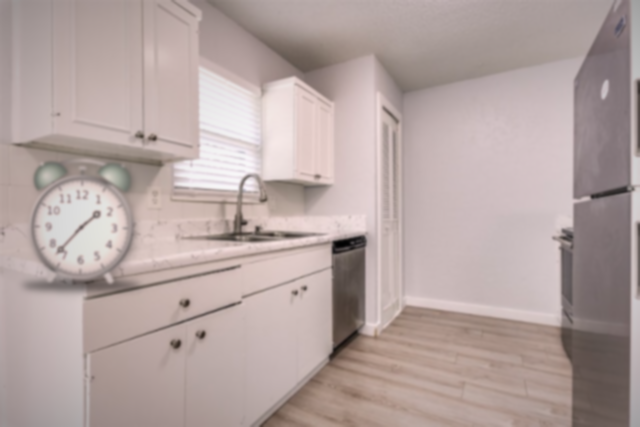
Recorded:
h=1 m=37
